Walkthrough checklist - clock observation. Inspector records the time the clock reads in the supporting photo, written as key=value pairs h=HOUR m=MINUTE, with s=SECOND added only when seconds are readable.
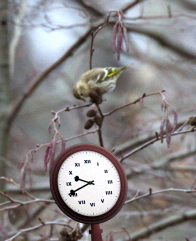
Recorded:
h=9 m=41
